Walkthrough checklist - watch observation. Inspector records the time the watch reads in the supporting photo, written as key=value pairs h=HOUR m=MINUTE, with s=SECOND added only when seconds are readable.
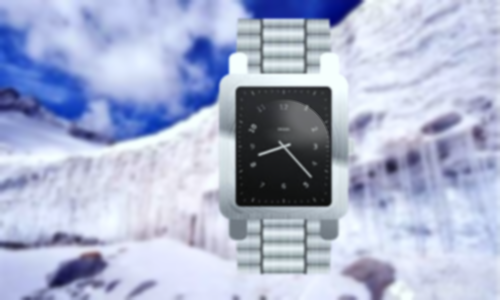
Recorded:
h=8 m=23
